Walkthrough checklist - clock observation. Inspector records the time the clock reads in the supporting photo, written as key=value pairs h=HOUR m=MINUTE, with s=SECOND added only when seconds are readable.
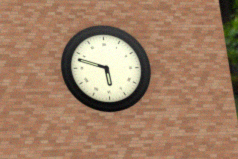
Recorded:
h=5 m=48
